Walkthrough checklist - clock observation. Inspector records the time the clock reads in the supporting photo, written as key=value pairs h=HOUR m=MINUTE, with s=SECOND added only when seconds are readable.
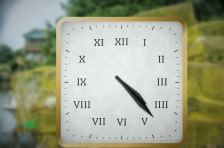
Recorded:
h=4 m=23
